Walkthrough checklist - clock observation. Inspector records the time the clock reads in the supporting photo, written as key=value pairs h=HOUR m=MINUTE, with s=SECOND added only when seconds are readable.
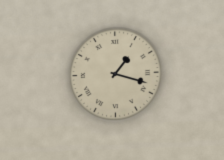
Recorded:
h=1 m=18
